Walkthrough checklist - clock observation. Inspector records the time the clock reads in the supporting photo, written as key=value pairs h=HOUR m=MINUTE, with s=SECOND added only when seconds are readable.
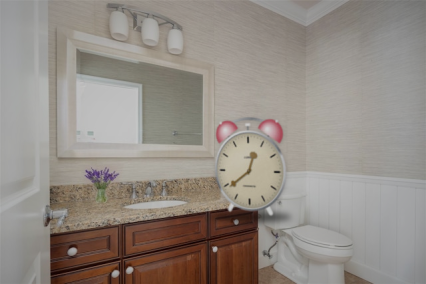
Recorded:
h=12 m=39
